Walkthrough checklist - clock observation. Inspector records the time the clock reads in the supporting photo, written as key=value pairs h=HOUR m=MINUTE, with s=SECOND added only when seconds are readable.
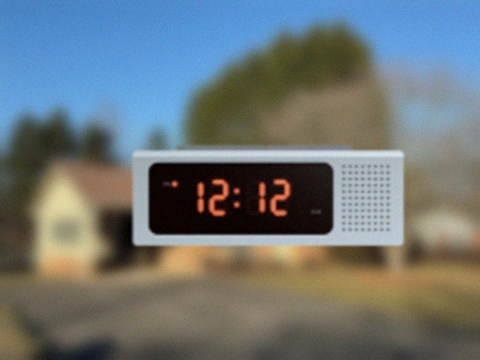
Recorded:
h=12 m=12
